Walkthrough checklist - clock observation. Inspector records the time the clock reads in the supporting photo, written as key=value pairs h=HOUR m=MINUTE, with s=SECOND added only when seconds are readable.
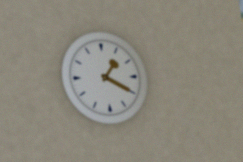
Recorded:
h=1 m=20
